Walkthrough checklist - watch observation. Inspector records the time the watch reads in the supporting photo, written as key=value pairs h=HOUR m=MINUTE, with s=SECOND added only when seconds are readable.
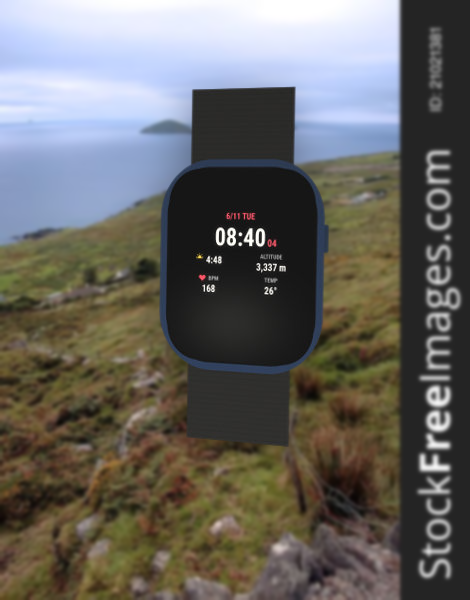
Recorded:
h=8 m=40 s=4
